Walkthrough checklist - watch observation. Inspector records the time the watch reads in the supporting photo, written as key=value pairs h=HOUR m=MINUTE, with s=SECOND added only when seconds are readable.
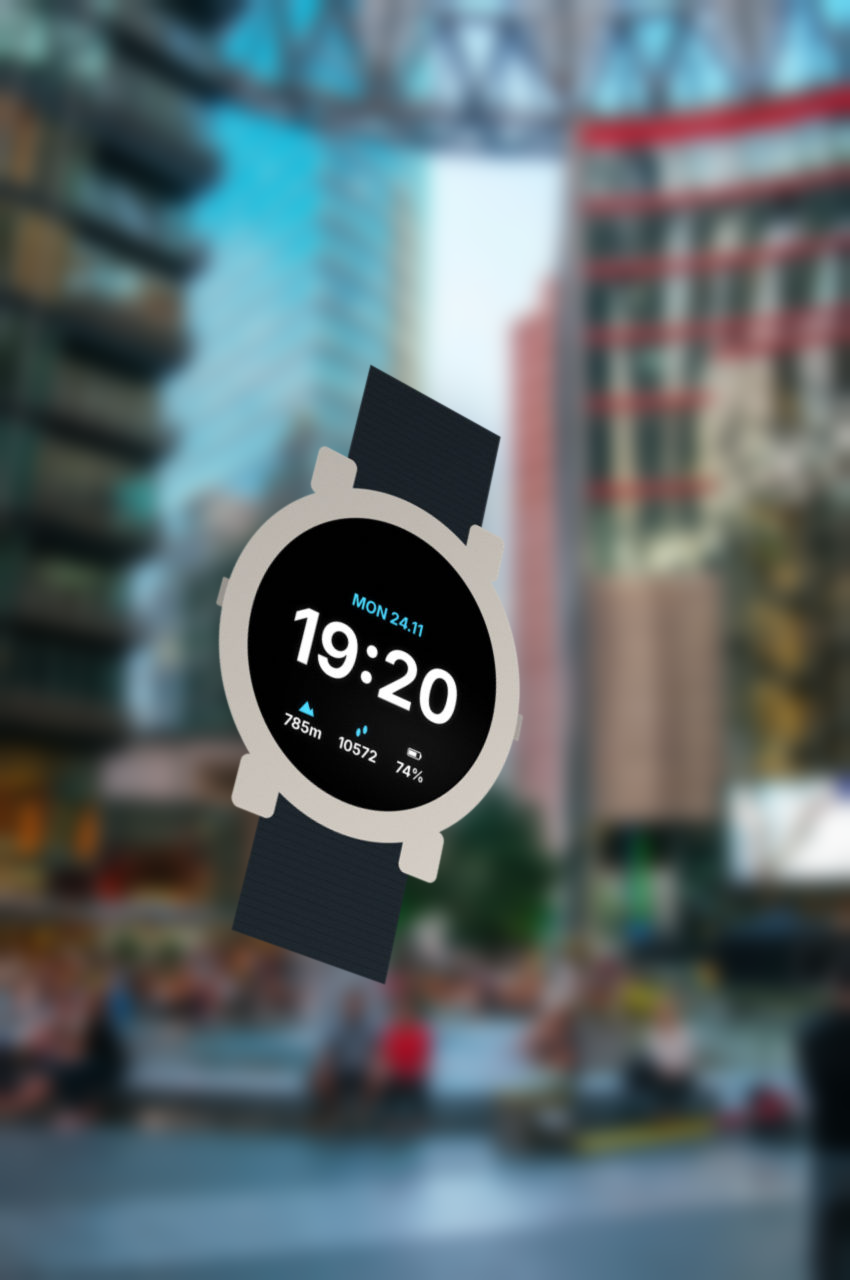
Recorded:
h=19 m=20
